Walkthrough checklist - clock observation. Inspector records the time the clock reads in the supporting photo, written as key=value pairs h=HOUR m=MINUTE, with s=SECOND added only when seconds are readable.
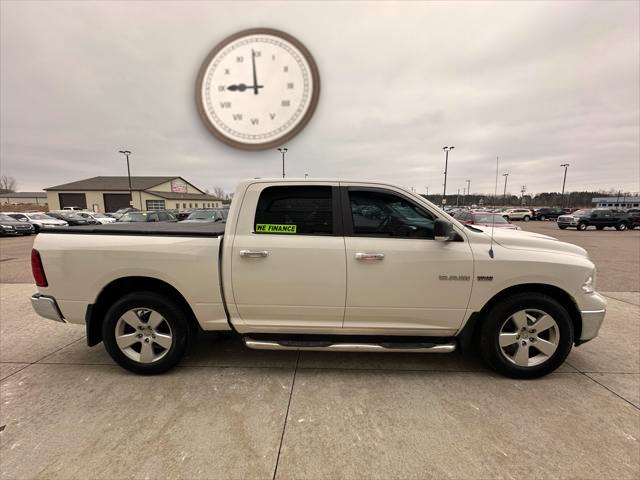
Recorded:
h=8 m=59
